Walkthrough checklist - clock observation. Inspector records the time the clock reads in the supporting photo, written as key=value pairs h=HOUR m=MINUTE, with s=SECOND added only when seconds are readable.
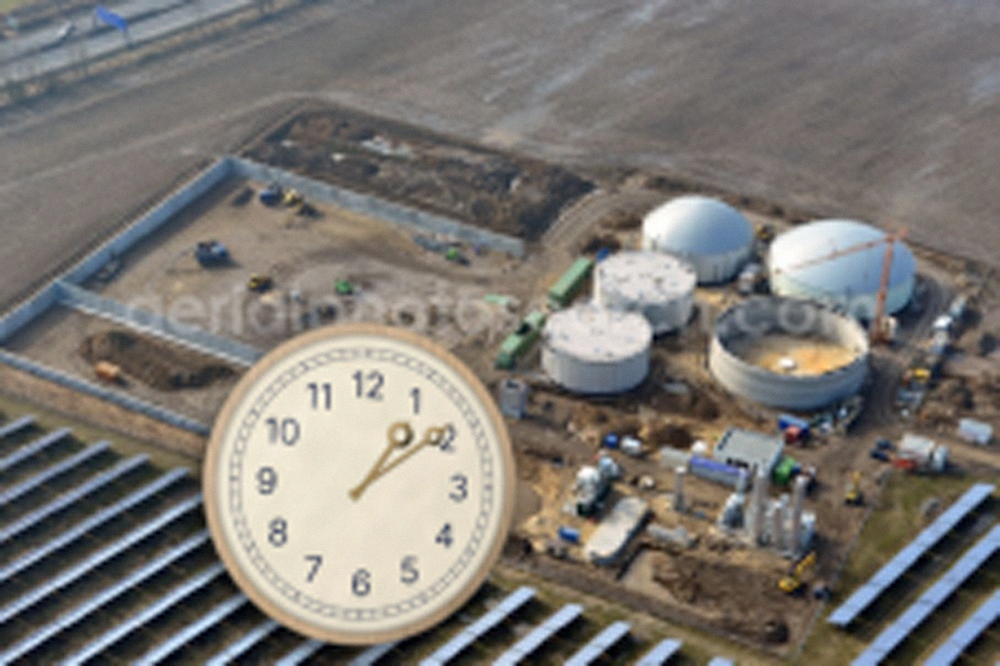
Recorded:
h=1 m=9
